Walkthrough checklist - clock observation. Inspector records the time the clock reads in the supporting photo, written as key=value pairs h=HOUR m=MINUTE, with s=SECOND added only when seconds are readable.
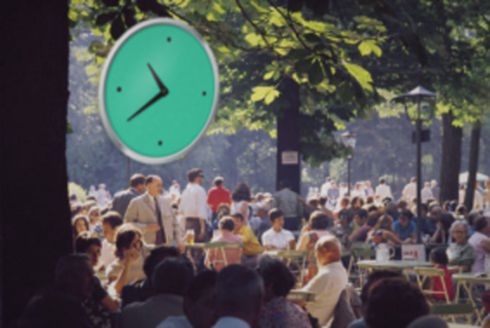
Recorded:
h=10 m=39
